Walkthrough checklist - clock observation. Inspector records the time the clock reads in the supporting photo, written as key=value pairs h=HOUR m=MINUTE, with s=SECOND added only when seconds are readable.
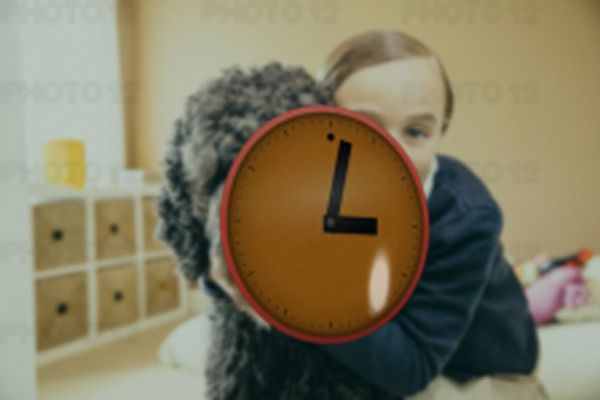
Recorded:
h=3 m=2
